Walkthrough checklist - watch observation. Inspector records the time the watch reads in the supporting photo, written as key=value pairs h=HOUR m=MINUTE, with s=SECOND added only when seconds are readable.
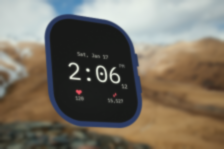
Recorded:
h=2 m=6
